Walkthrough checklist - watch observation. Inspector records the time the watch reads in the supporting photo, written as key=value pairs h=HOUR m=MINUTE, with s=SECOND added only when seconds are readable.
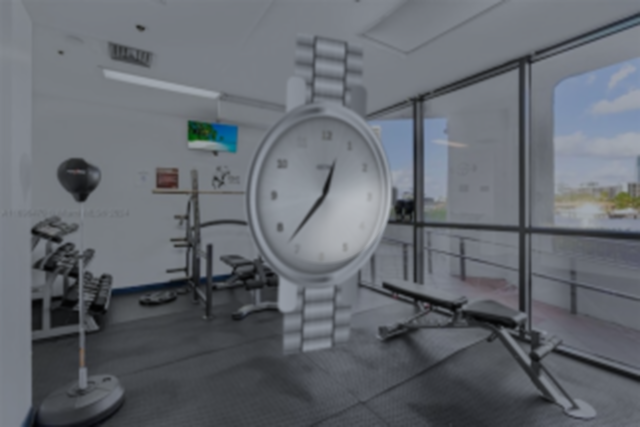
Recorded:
h=12 m=37
